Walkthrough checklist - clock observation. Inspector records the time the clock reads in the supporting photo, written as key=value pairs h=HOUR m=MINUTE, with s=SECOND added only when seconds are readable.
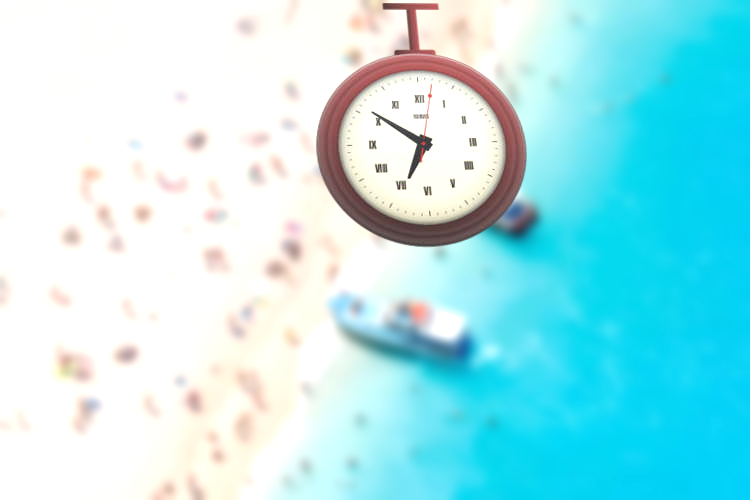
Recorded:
h=6 m=51 s=2
